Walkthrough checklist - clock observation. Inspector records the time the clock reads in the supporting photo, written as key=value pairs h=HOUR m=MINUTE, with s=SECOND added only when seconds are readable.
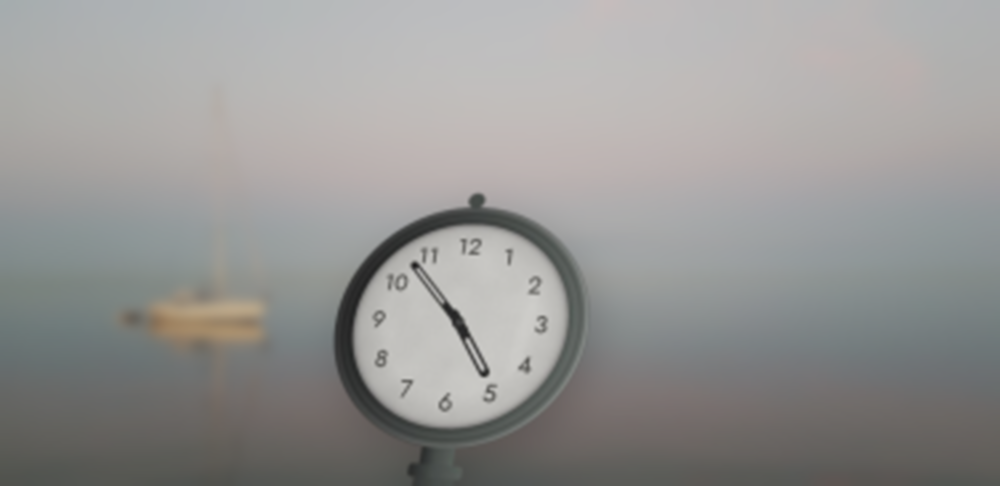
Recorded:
h=4 m=53
